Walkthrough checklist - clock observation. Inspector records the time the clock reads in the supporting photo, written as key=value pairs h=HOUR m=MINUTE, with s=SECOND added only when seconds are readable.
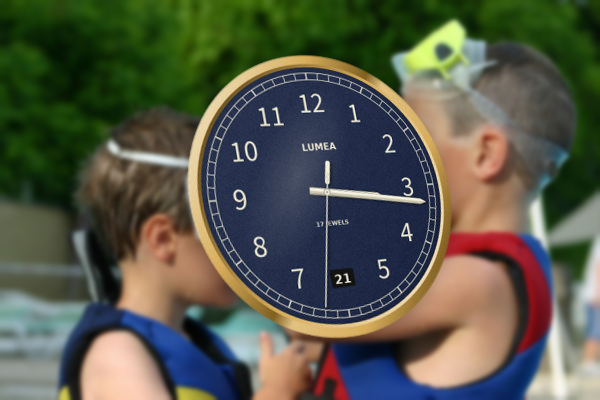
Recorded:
h=3 m=16 s=32
